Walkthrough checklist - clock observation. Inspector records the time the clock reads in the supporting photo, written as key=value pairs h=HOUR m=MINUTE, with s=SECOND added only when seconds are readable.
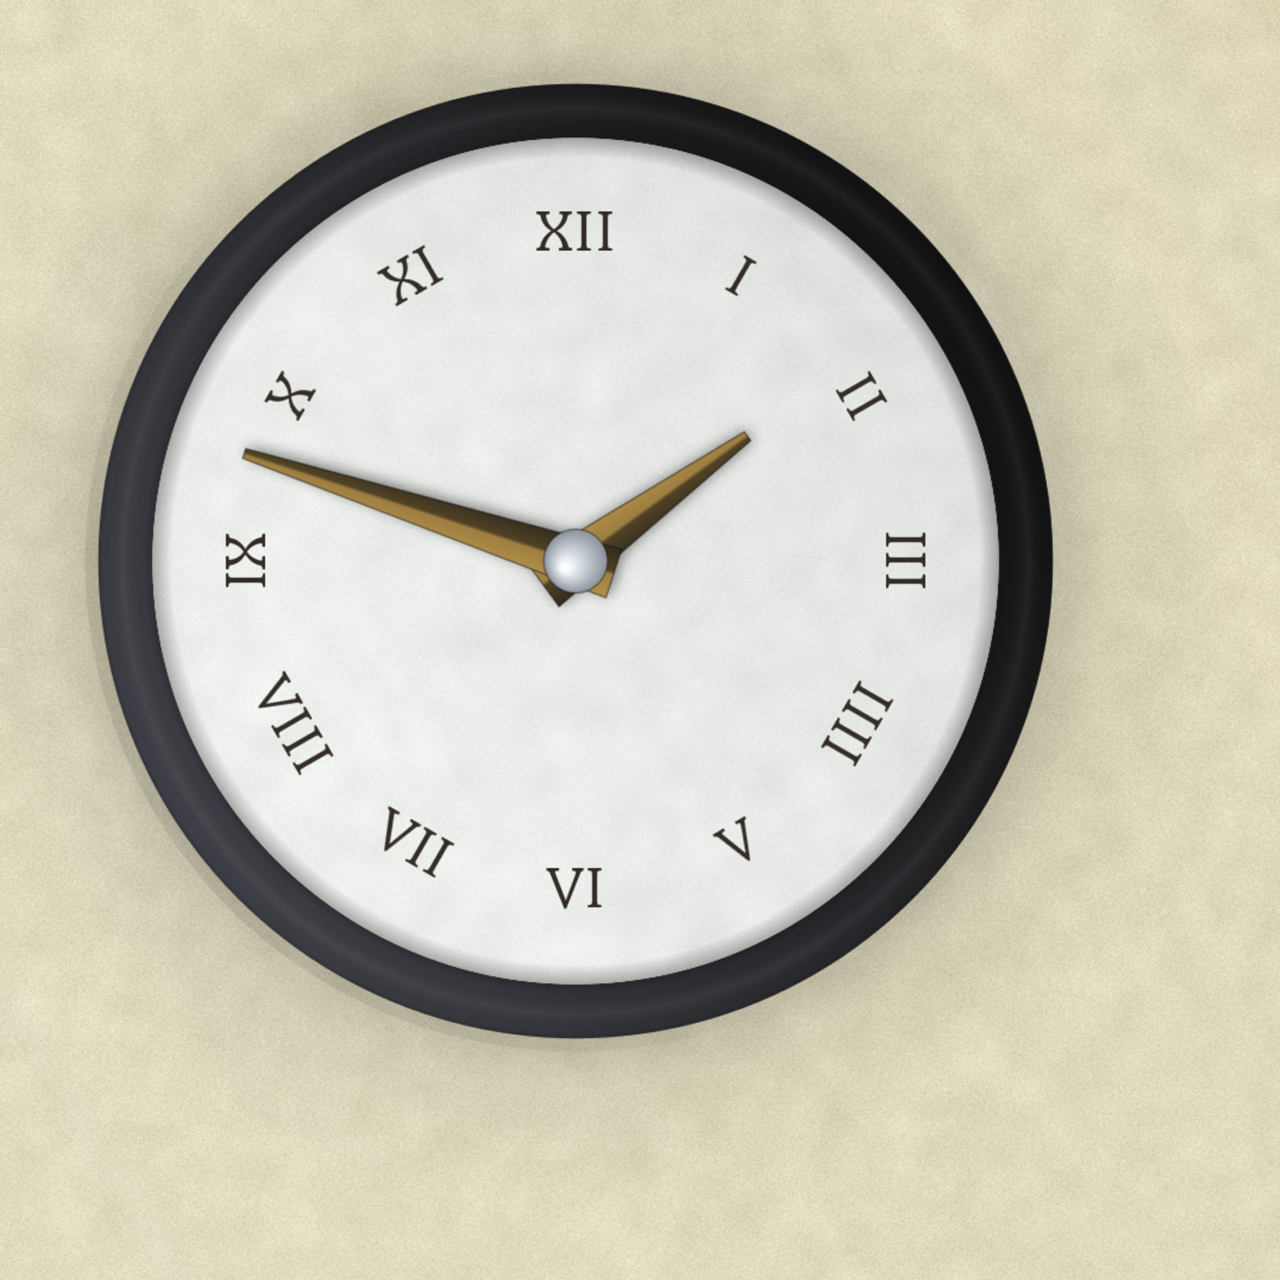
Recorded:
h=1 m=48
